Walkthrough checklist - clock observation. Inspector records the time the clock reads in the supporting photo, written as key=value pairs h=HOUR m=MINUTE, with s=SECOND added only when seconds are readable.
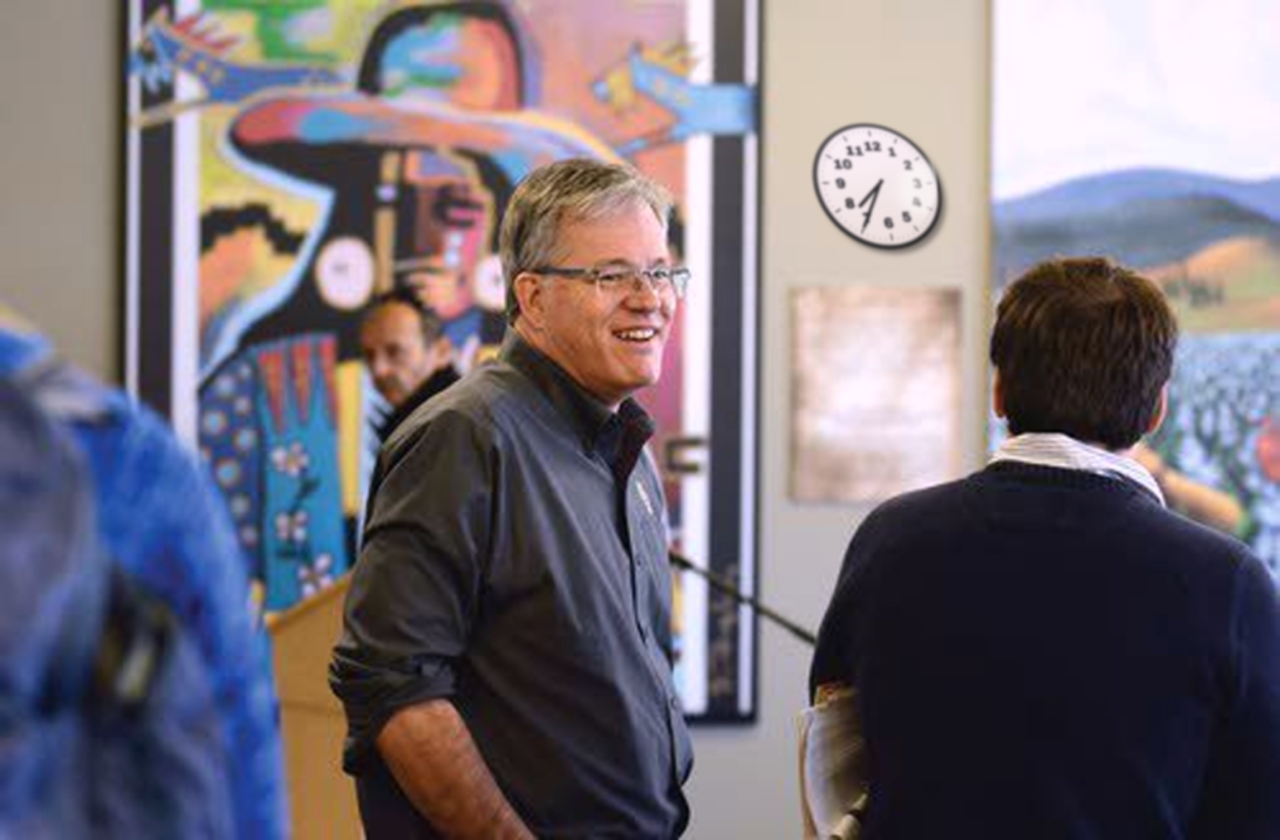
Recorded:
h=7 m=35
